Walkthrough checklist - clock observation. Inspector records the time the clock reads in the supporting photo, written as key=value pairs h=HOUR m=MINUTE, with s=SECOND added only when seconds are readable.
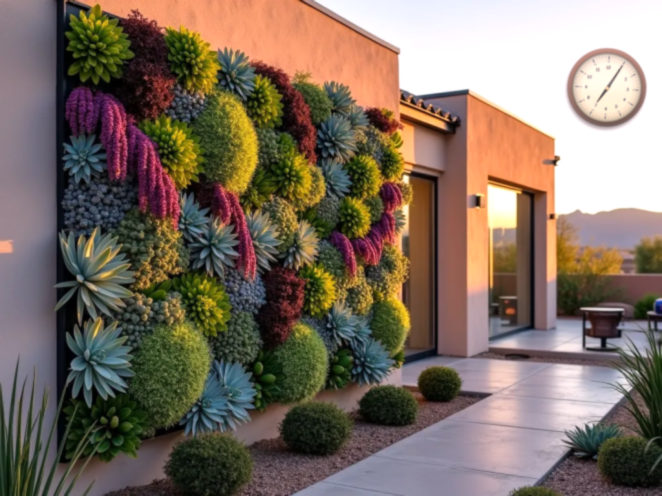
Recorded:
h=7 m=5
